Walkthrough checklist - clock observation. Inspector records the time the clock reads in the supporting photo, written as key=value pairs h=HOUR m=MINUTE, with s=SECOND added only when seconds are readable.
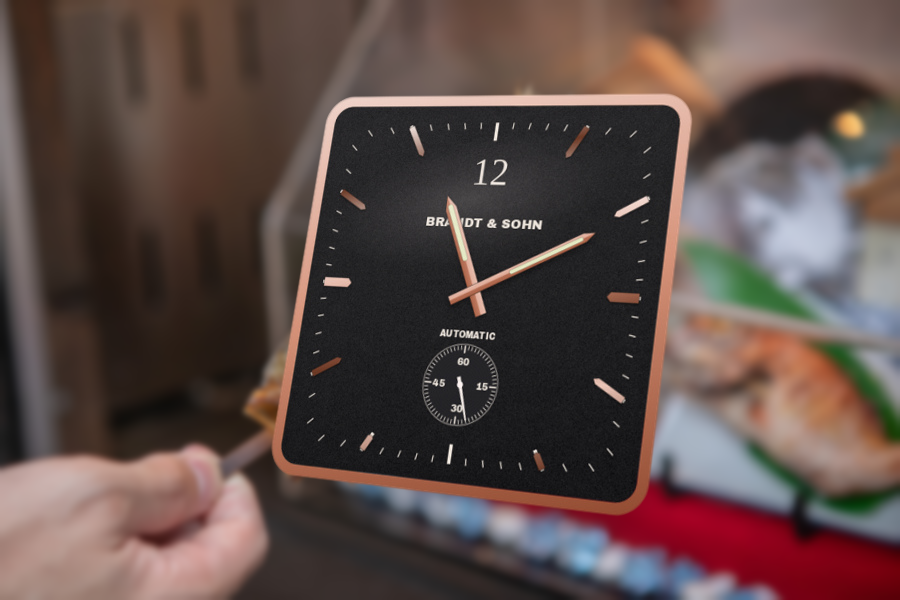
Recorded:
h=11 m=10 s=27
